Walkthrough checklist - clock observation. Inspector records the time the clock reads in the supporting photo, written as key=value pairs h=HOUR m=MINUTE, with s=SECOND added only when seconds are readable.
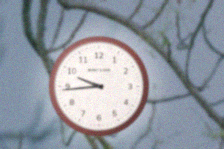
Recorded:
h=9 m=44
